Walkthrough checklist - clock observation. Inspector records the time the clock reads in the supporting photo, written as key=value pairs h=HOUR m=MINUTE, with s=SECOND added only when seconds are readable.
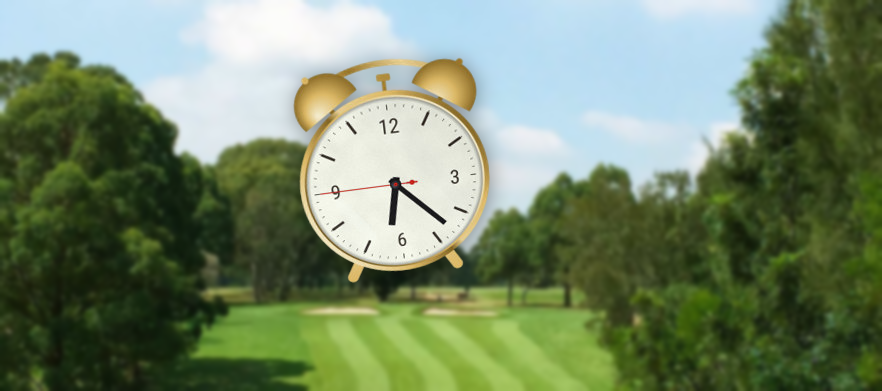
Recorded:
h=6 m=22 s=45
